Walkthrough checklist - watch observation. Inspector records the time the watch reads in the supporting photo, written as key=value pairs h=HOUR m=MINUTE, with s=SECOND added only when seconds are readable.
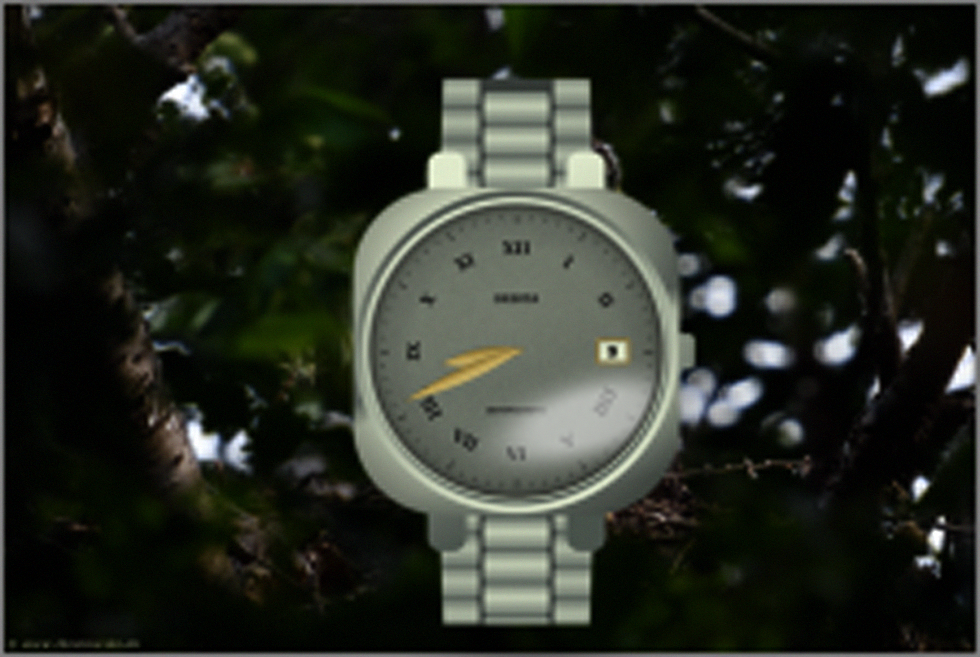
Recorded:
h=8 m=41
